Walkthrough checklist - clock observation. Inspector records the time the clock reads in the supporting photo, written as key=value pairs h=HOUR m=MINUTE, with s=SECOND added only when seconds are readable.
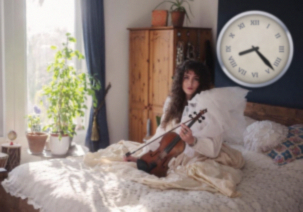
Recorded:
h=8 m=23
